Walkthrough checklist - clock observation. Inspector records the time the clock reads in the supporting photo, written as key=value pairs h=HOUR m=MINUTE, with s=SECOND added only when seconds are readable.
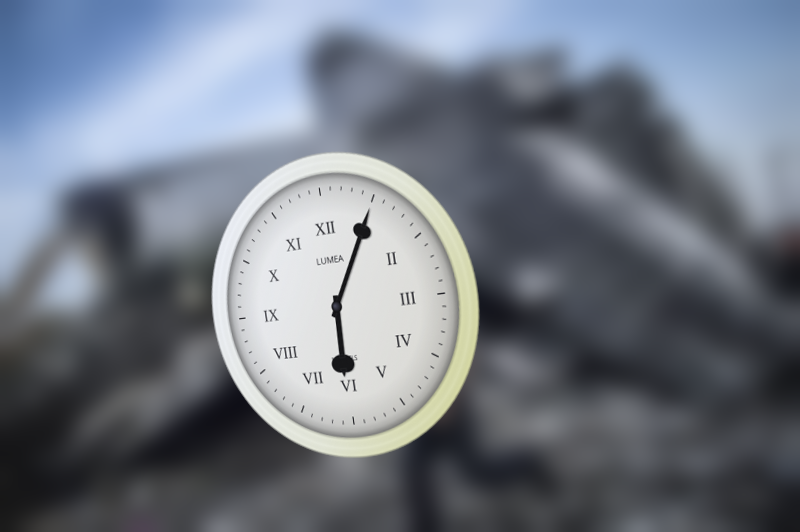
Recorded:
h=6 m=5
